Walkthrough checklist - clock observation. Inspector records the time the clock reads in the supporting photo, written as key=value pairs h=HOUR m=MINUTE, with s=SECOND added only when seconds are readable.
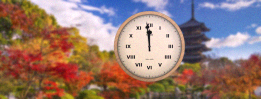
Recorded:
h=11 m=59
